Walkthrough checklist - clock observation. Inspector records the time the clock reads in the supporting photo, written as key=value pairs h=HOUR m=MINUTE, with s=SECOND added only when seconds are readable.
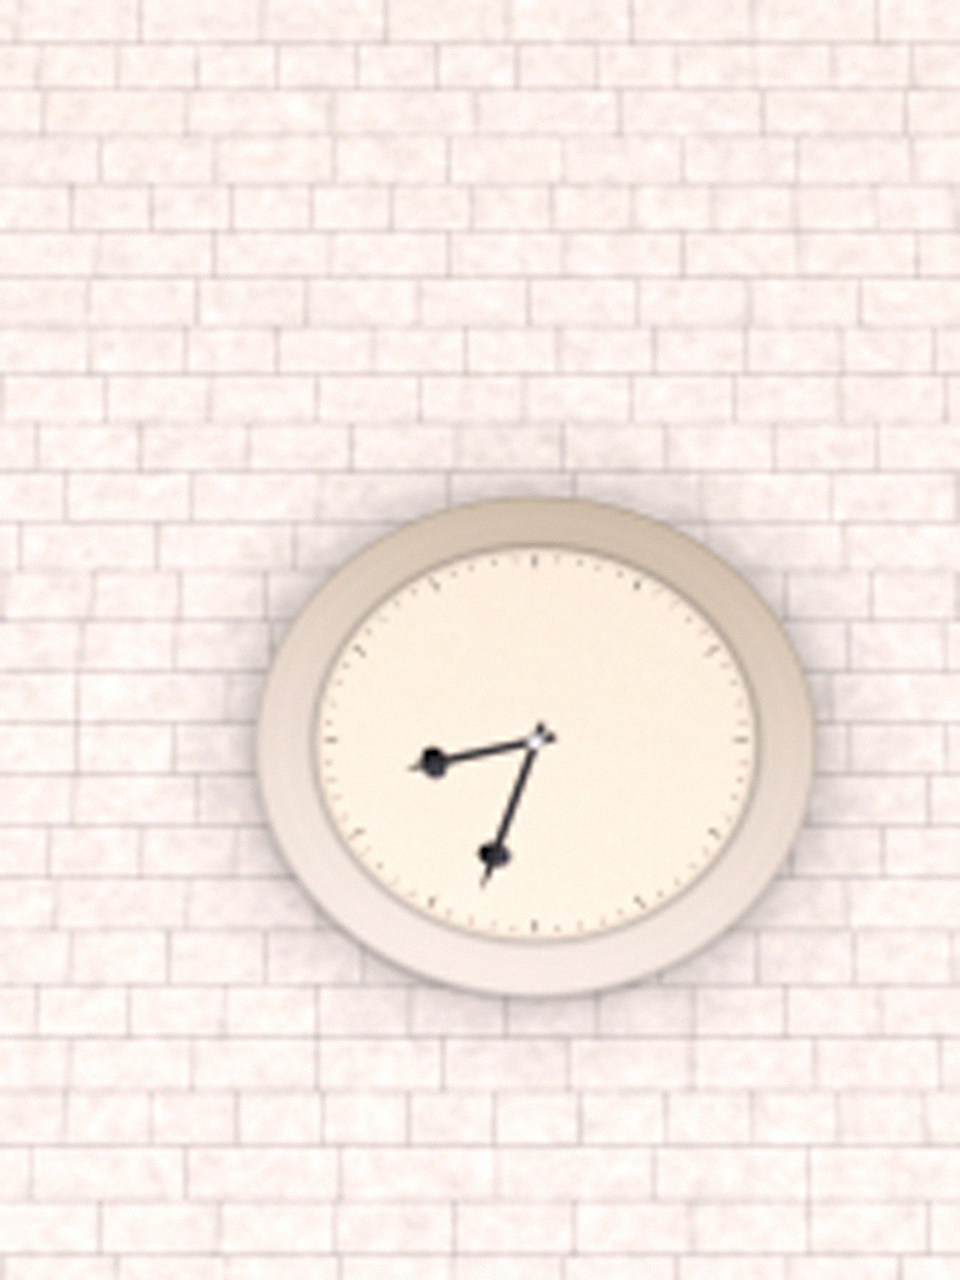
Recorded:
h=8 m=33
